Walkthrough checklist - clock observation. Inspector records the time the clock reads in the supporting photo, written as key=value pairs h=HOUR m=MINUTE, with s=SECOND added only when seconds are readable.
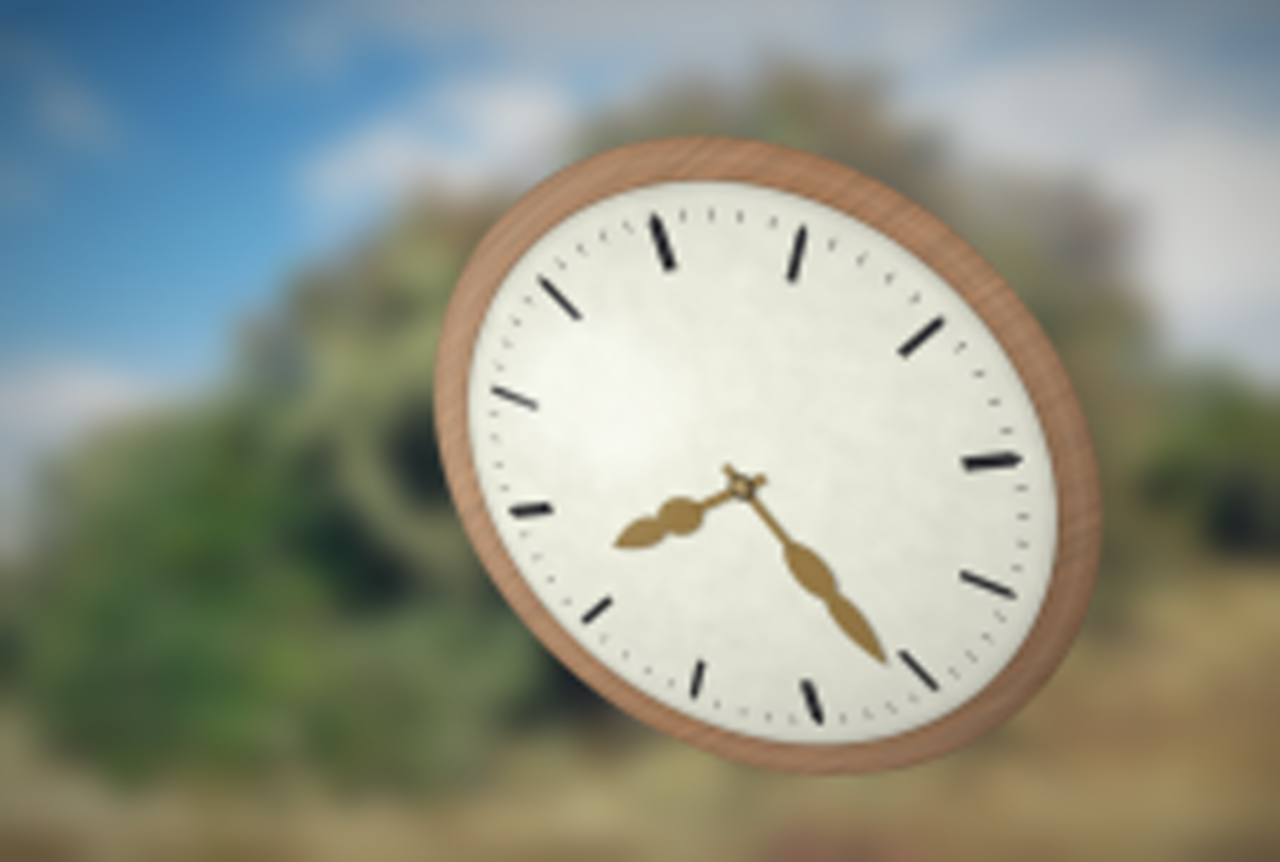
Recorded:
h=8 m=26
